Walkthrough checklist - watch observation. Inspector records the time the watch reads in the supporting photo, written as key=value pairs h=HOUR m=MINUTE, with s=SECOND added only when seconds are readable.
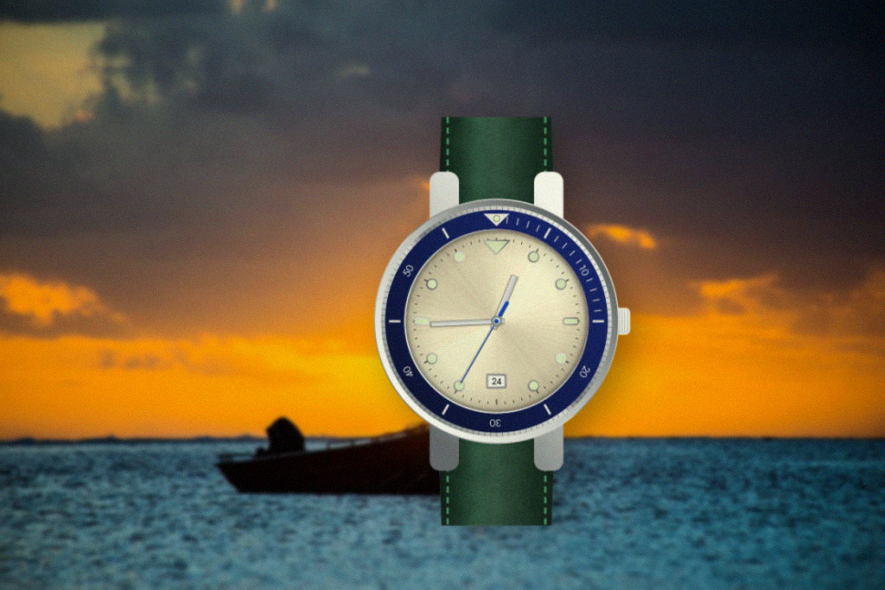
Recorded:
h=12 m=44 s=35
